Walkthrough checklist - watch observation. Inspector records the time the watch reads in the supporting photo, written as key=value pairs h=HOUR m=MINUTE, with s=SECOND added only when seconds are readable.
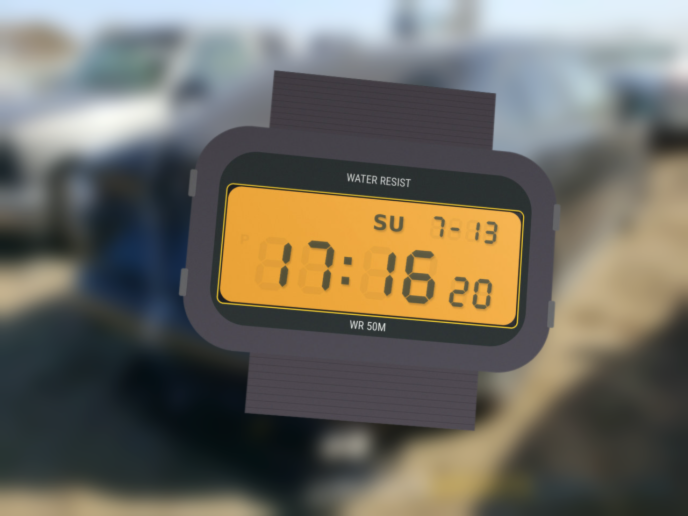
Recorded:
h=17 m=16 s=20
